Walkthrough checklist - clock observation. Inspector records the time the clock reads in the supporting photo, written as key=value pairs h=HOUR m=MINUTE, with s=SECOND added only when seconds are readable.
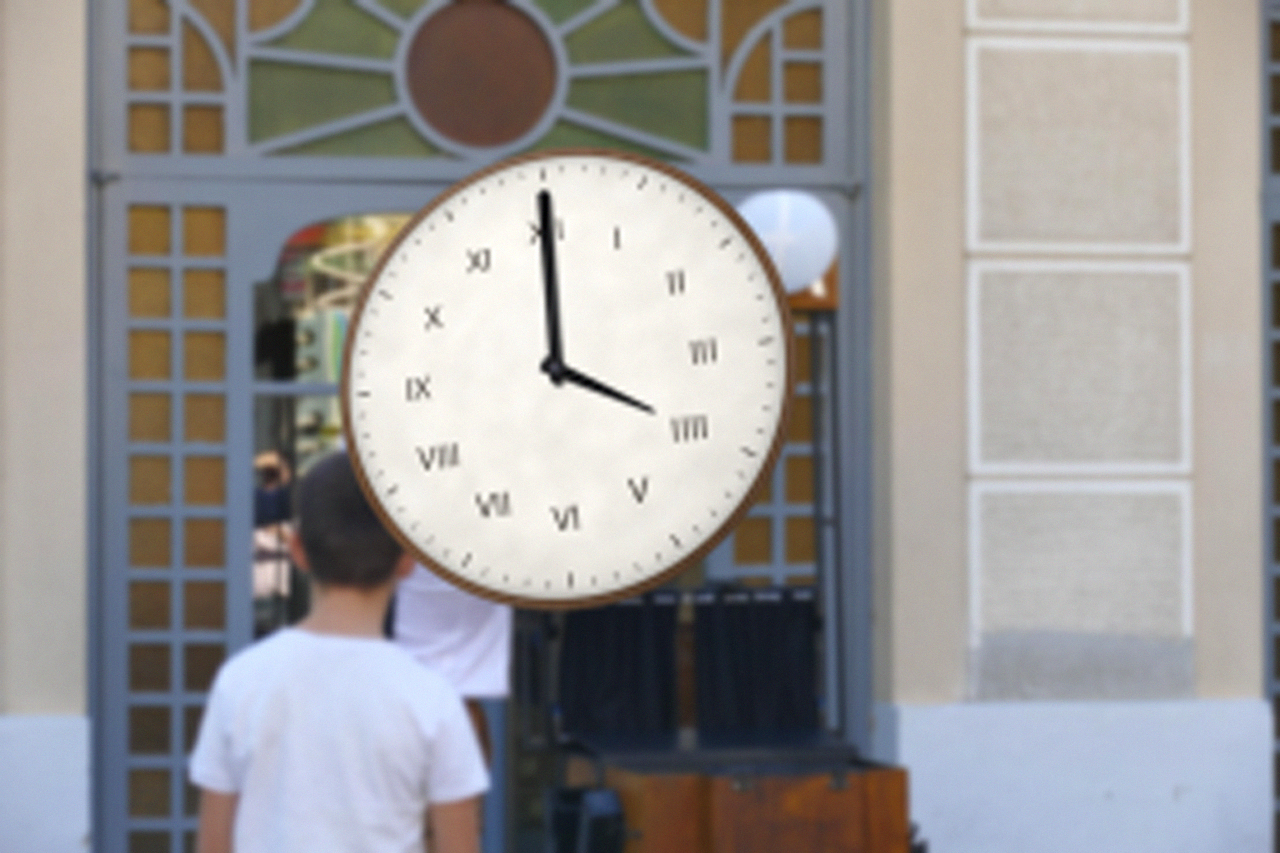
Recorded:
h=4 m=0
